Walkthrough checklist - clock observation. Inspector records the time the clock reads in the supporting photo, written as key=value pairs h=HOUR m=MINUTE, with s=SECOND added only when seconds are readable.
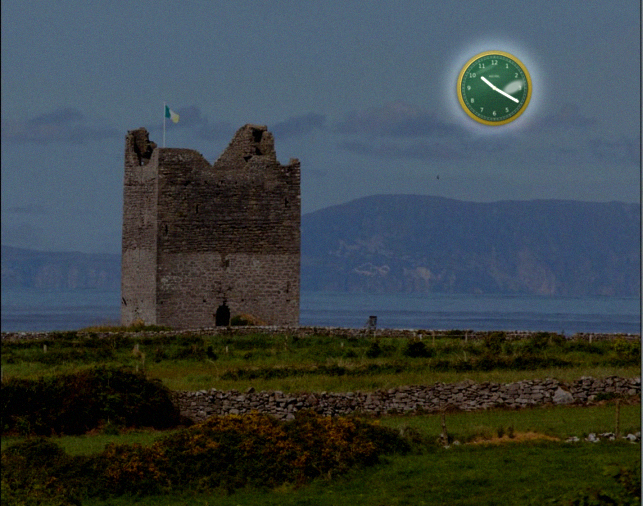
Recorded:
h=10 m=20
